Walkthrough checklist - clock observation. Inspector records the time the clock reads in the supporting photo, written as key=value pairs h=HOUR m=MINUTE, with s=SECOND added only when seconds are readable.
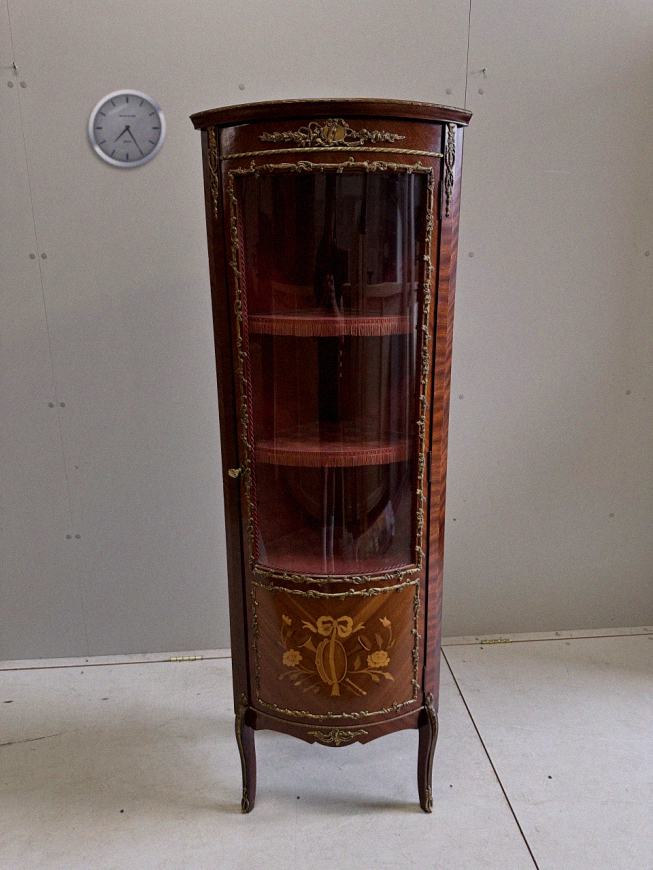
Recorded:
h=7 m=25
